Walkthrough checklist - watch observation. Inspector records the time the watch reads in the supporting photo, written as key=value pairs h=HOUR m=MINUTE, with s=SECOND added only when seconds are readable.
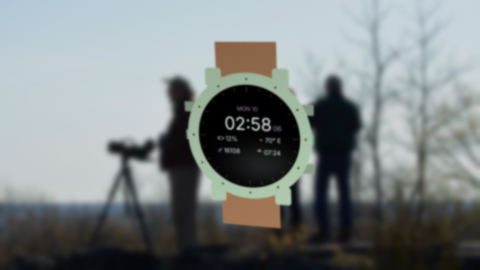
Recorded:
h=2 m=58
